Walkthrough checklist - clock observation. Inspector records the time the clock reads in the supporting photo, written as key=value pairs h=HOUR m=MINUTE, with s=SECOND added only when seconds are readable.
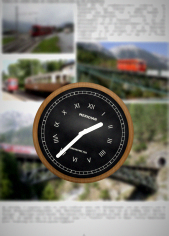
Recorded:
h=1 m=35
